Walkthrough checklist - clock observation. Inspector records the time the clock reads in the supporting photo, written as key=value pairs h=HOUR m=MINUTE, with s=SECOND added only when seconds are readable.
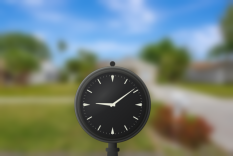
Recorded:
h=9 m=9
